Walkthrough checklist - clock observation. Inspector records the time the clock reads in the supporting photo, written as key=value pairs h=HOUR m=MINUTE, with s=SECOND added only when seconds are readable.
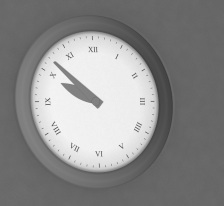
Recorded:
h=9 m=52
